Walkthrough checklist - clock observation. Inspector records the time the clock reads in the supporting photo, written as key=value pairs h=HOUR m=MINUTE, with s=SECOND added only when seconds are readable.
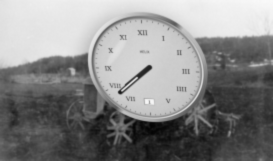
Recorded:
h=7 m=38
